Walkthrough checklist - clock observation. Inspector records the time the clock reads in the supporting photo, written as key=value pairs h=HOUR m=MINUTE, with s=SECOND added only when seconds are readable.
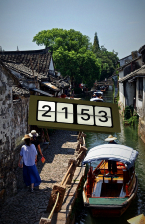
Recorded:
h=21 m=53
